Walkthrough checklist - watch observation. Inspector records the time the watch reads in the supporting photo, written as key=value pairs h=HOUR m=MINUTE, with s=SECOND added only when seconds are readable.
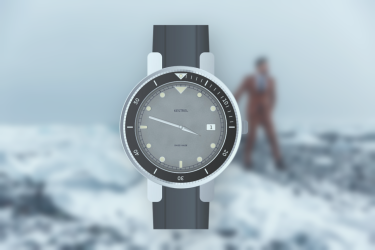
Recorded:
h=3 m=48
